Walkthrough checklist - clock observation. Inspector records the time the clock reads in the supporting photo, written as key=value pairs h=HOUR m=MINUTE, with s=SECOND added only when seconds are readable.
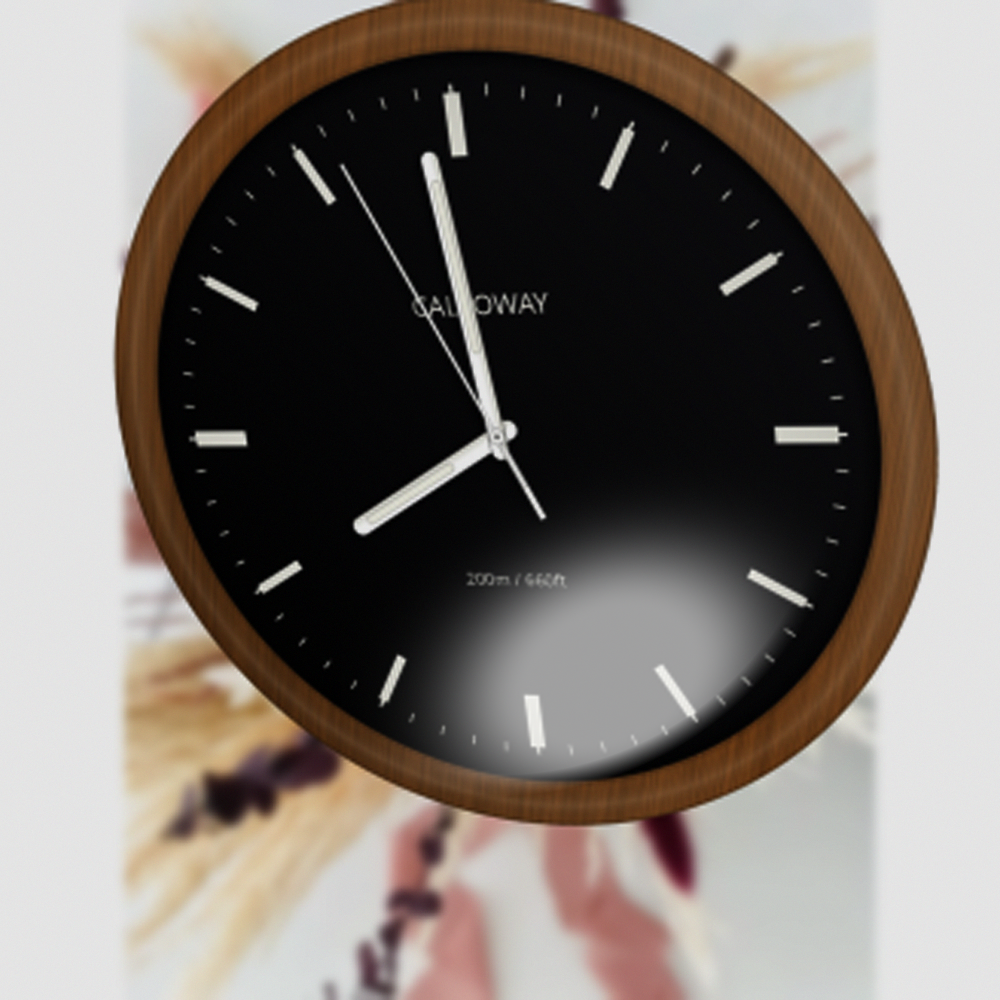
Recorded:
h=7 m=58 s=56
